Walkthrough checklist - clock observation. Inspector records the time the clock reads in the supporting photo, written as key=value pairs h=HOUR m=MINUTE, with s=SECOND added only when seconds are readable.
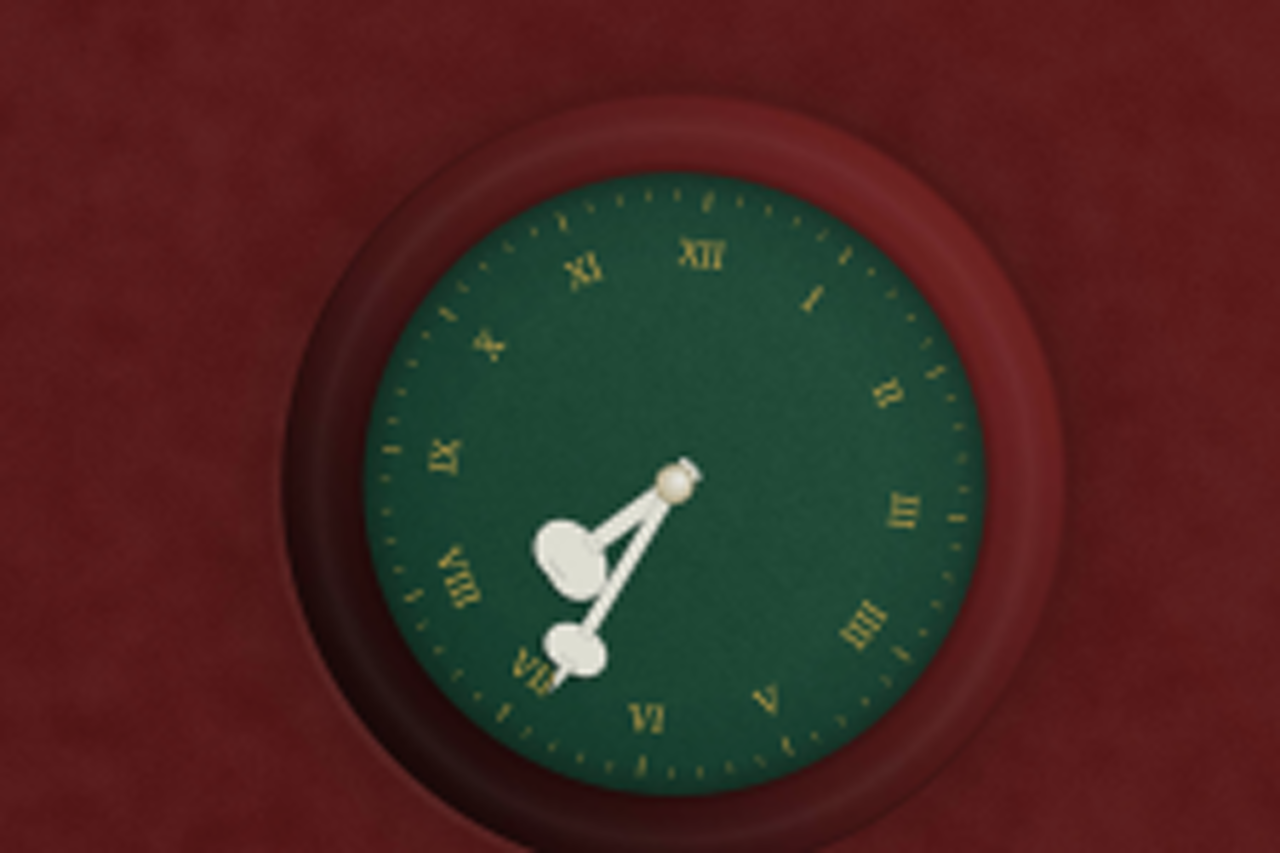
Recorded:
h=7 m=34
